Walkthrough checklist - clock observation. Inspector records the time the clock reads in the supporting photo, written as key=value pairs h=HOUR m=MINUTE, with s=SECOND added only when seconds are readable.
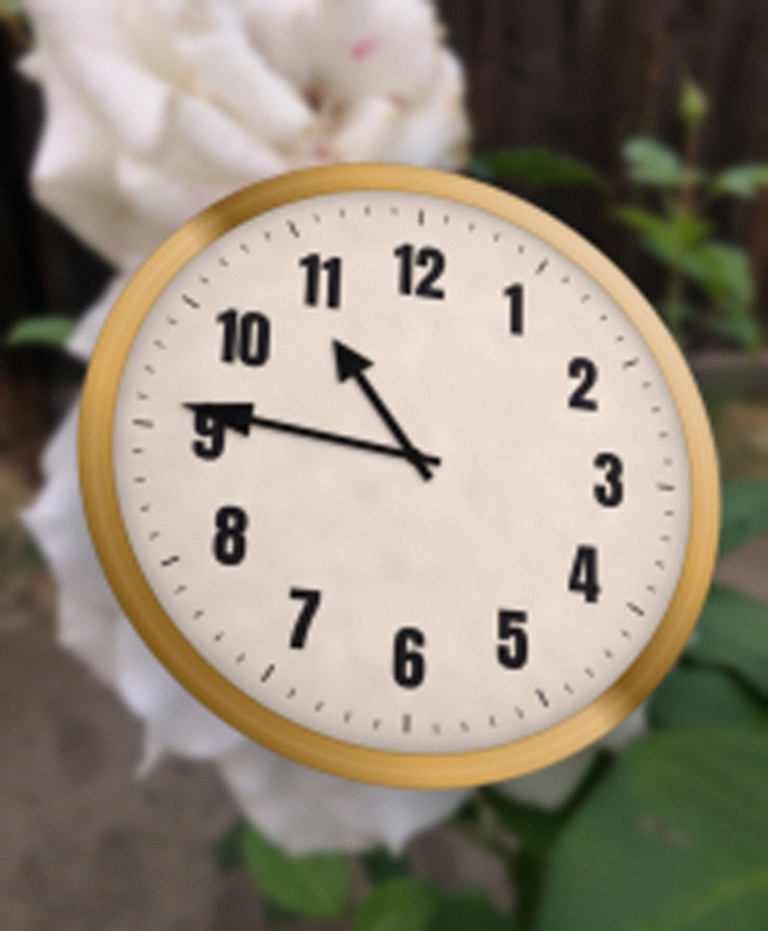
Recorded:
h=10 m=46
